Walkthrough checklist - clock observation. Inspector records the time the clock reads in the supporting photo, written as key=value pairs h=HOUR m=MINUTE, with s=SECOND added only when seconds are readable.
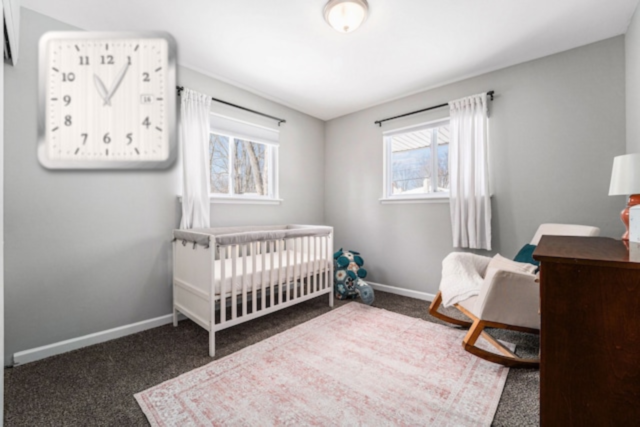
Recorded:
h=11 m=5
